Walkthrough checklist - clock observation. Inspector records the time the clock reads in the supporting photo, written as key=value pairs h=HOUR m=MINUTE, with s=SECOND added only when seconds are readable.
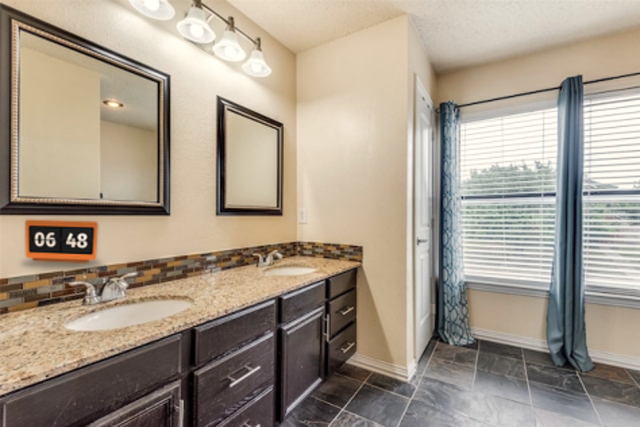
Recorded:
h=6 m=48
